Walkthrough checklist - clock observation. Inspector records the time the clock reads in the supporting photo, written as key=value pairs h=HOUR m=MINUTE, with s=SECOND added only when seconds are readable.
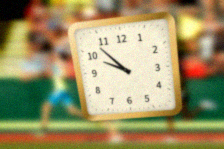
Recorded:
h=9 m=53
